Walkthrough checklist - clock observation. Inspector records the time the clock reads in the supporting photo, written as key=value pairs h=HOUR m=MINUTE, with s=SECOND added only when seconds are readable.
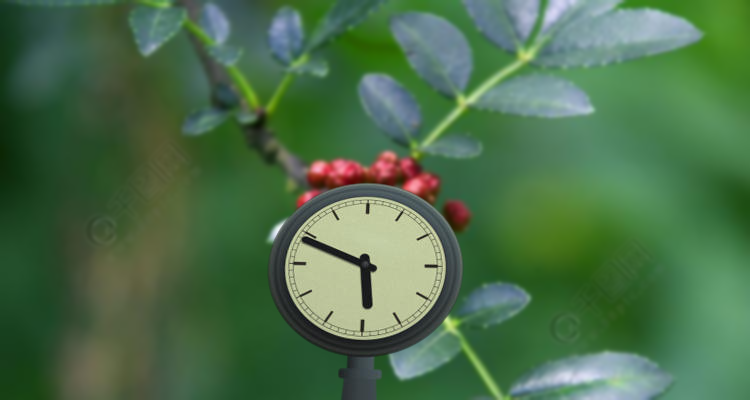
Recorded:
h=5 m=49
